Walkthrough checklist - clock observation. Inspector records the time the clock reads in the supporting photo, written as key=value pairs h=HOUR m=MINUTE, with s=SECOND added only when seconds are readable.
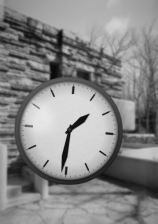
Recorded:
h=1 m=31
